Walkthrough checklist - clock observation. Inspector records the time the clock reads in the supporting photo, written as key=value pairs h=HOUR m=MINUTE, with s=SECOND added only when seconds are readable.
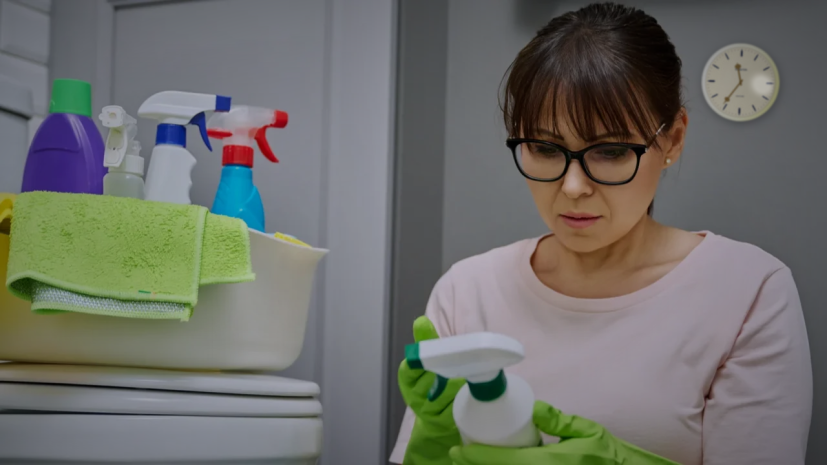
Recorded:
h=11 m=36
